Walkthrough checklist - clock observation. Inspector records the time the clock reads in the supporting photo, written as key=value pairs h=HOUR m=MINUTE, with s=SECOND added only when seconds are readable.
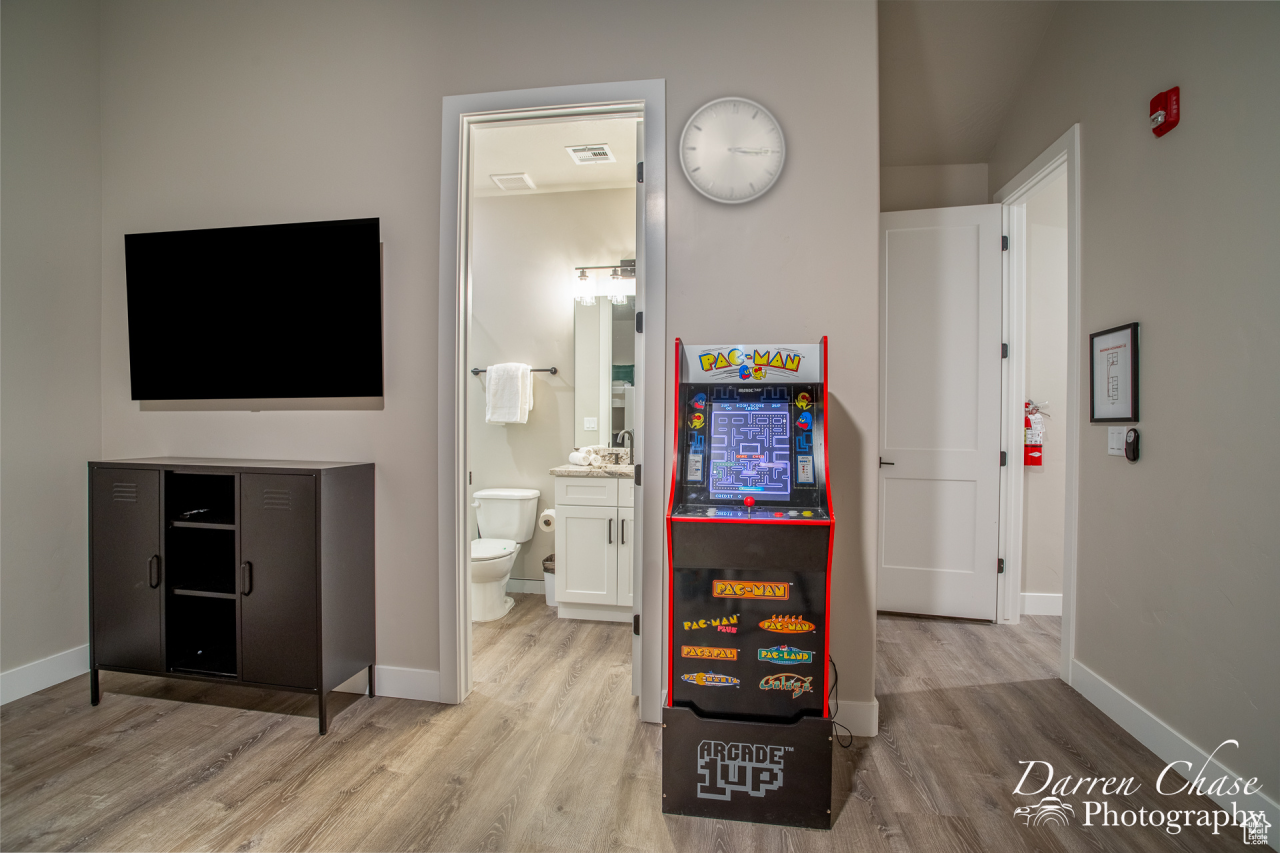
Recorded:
h=3 m=15
